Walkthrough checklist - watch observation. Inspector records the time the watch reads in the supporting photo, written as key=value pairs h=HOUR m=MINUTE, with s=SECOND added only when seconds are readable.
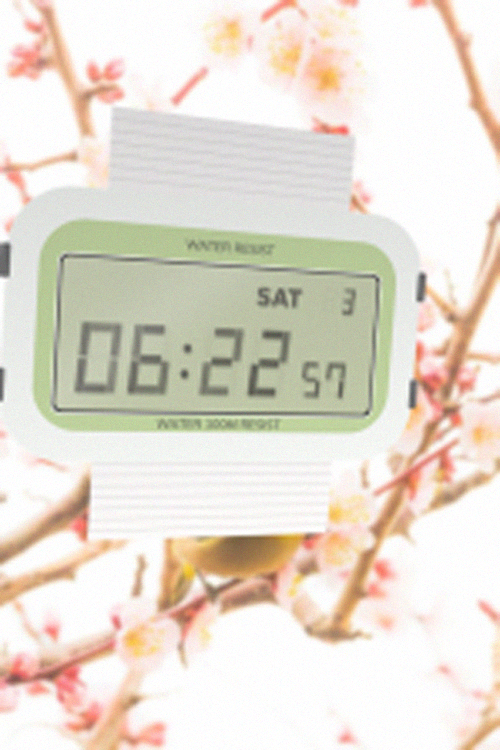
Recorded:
h=6 m=22 s=57
